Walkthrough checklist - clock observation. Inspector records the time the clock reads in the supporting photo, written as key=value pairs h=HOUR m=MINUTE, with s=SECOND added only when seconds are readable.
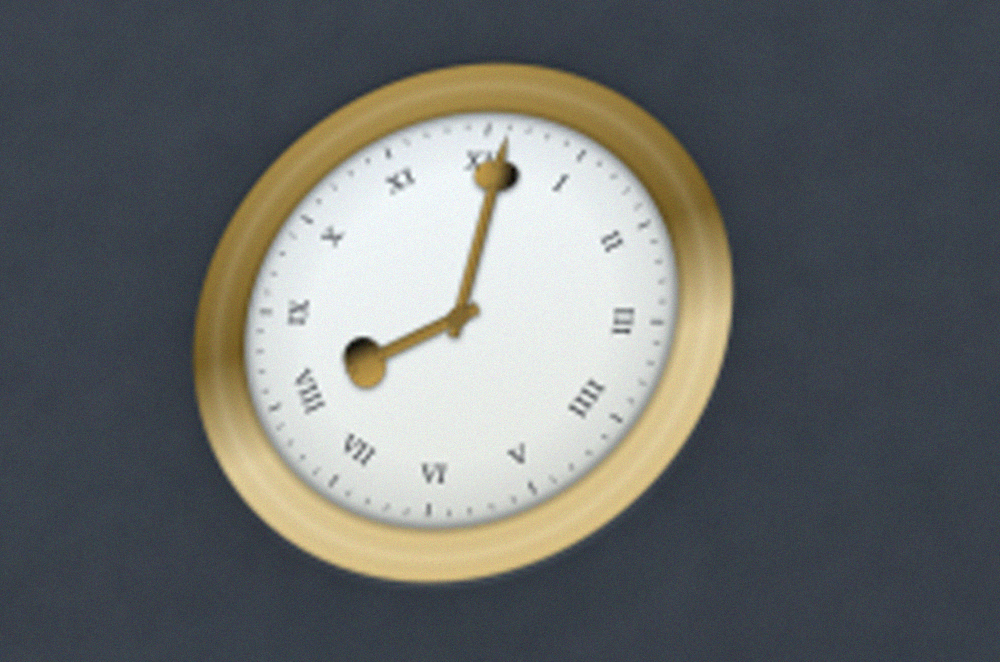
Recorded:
h=8 m=1
